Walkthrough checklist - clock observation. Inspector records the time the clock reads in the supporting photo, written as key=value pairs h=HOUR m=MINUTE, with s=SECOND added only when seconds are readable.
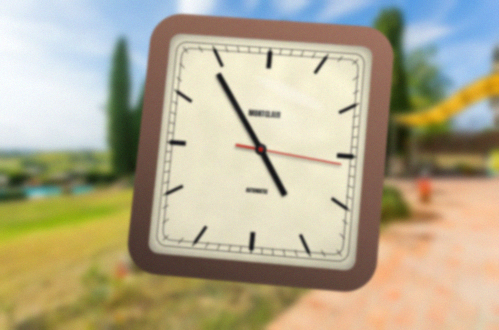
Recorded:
h=4 m=54 s=16
